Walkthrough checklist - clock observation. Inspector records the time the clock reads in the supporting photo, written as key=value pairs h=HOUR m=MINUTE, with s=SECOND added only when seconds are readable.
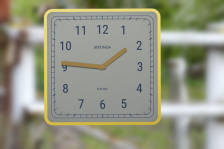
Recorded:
h=1 m=46
